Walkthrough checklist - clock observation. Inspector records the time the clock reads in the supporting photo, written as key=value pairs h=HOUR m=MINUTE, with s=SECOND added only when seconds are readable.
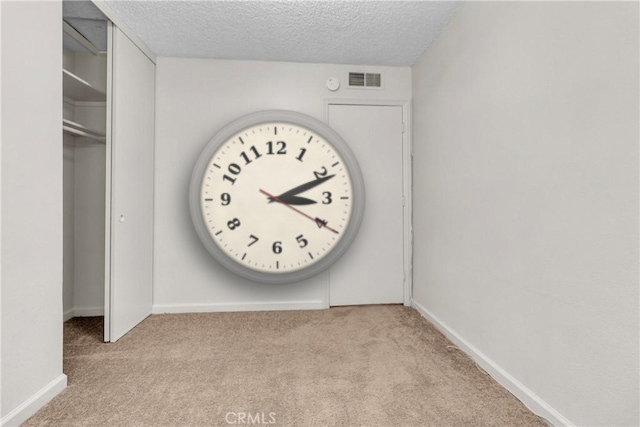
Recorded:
h=3 m=11 s=20
